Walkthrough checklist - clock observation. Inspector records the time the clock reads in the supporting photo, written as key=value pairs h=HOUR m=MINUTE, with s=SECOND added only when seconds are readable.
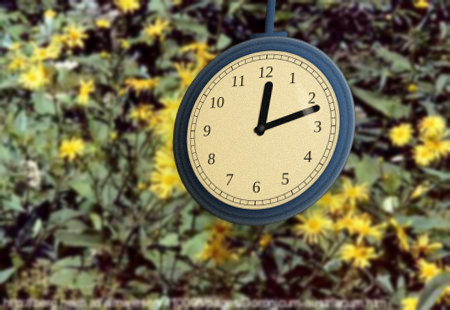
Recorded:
h=12 m=12
